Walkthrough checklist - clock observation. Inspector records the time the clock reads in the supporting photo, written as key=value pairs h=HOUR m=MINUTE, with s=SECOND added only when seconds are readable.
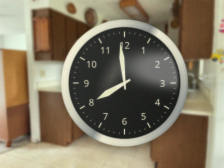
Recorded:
h=7 m=59
